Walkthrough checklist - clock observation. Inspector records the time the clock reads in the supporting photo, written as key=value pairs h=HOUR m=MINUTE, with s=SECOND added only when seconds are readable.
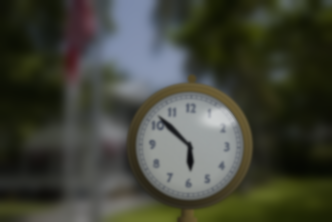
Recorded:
h=5 m=52
